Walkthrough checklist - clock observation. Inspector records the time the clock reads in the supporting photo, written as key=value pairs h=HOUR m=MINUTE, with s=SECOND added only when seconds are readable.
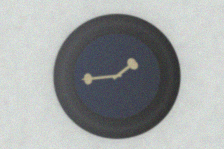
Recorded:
h=1 m=44
